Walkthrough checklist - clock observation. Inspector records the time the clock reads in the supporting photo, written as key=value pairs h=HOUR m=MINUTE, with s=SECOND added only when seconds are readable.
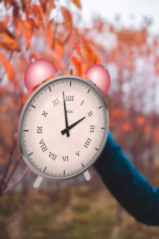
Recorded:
h=1 m=58
